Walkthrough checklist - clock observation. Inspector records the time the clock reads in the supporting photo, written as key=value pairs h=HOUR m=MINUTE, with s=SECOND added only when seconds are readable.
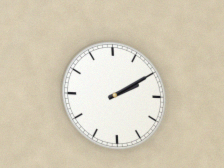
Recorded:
h=2 m=10
